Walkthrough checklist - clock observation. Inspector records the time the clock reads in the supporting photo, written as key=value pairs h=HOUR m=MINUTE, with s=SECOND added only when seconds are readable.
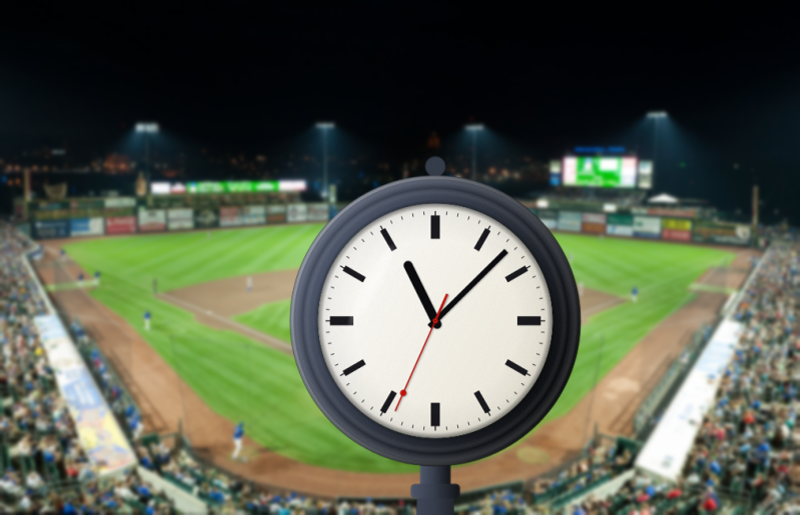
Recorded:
h=11 m=7 s=34
